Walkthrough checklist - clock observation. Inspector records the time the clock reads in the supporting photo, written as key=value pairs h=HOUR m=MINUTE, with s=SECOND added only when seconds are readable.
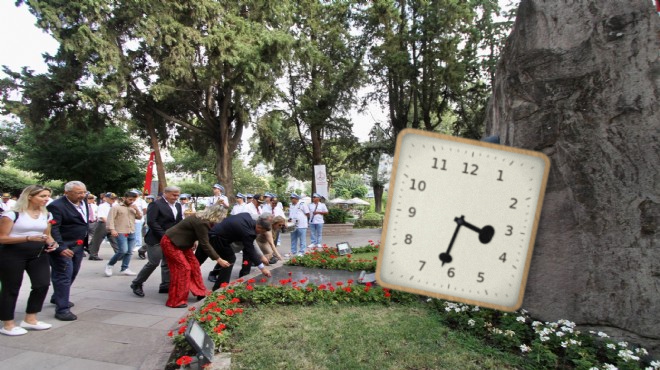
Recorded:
h=3 m=32
